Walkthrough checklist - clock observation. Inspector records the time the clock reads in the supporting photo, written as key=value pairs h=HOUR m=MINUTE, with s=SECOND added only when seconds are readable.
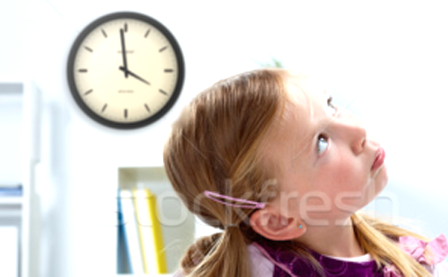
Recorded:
h=3 m=59
